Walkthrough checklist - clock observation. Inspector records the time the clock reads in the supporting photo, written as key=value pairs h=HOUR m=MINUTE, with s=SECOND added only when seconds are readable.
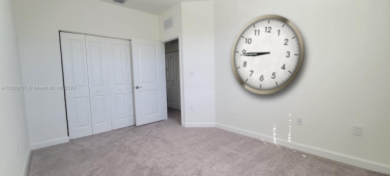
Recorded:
h=8 m=44
